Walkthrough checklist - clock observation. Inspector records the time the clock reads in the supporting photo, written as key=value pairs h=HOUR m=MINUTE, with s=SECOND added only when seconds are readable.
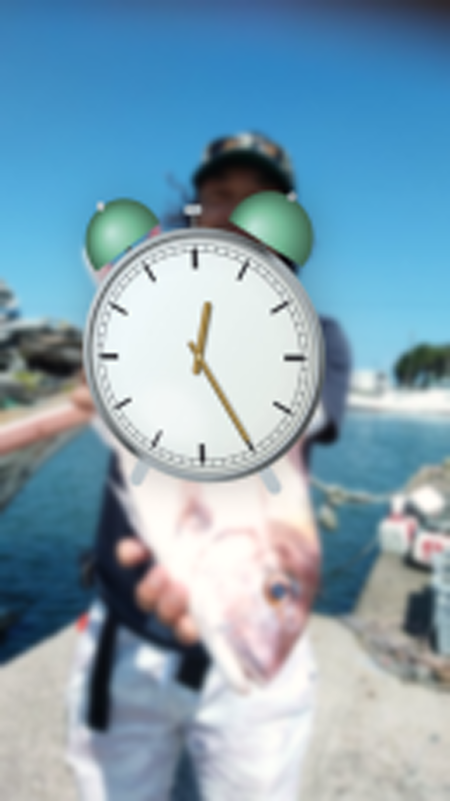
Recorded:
h=12 m=25
